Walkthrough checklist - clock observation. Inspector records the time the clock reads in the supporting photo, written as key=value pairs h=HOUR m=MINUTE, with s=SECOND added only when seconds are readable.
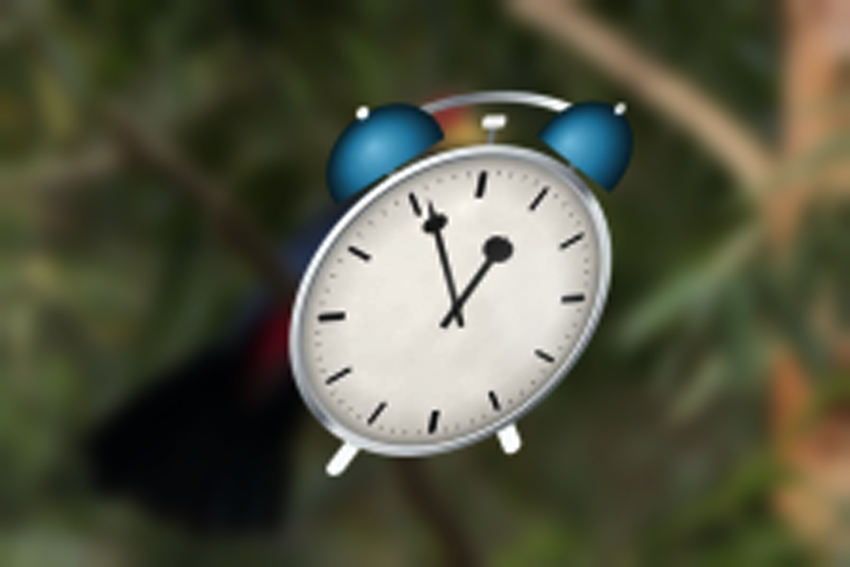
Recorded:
h=12 m=56
